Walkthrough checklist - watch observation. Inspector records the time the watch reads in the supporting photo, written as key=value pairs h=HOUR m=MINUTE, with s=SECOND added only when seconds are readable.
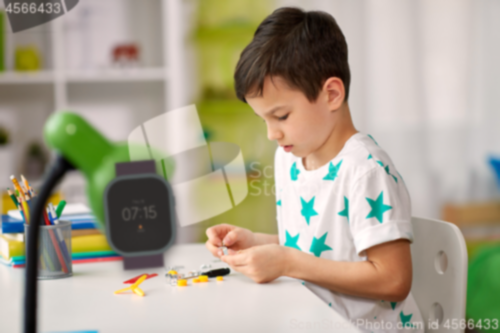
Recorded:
h=7 m=15
